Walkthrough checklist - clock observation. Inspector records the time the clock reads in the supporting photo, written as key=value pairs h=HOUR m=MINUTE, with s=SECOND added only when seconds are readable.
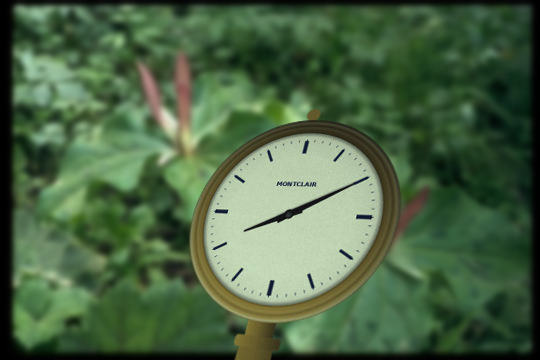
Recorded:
h=8 m=10
